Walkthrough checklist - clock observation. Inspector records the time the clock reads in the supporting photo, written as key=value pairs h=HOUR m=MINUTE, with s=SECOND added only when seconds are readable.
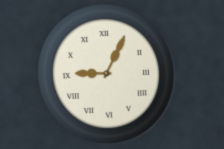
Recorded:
h=9 m=5
